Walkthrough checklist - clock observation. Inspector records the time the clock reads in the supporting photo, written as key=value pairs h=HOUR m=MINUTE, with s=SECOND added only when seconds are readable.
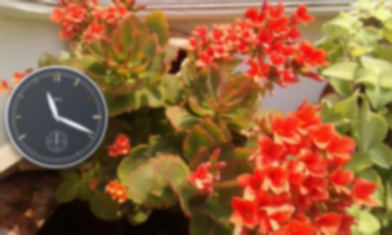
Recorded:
h=11 m=19
